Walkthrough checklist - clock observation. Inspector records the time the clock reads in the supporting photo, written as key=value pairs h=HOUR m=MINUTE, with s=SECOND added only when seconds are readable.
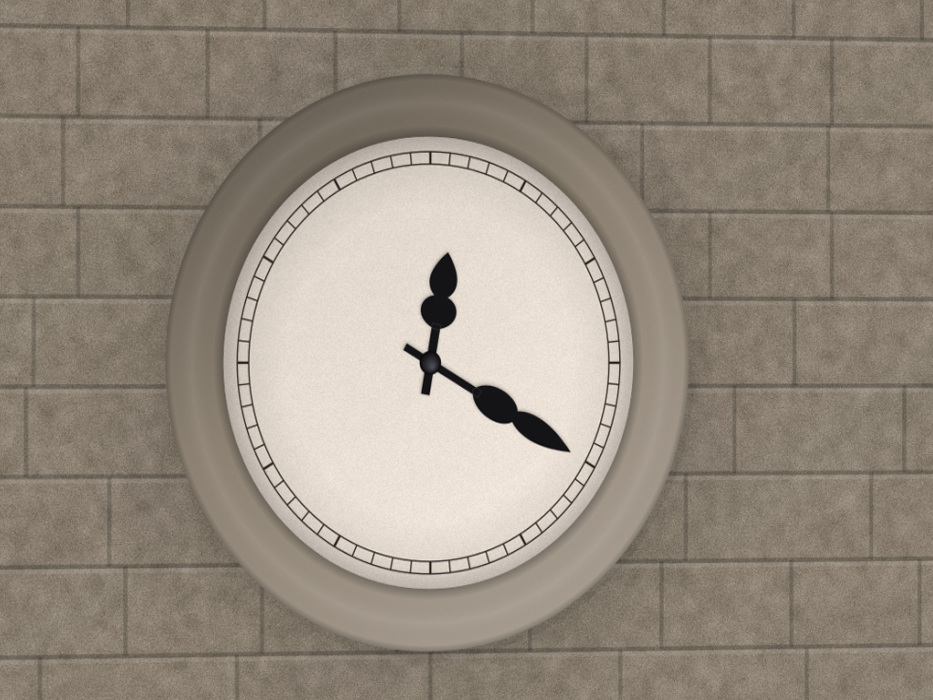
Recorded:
h=12 m=20
